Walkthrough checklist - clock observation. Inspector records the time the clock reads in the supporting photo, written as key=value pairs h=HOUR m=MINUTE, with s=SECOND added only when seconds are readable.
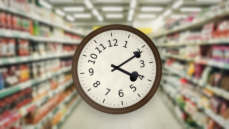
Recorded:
h=4 m=11
